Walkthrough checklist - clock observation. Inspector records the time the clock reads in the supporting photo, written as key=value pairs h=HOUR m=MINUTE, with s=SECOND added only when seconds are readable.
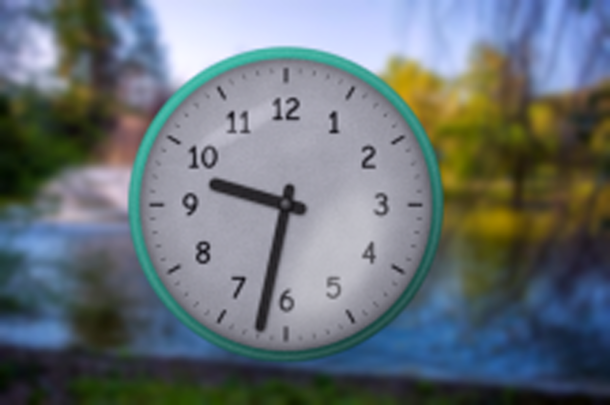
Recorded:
h=9 m=32
